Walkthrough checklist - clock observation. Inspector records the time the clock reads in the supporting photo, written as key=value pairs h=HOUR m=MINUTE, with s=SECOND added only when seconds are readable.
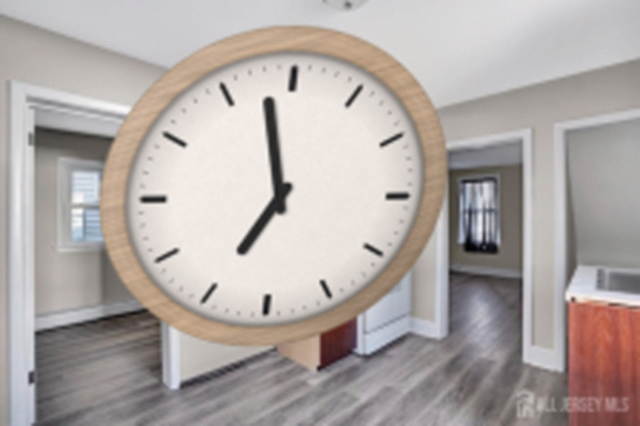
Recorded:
h=6 m=58
